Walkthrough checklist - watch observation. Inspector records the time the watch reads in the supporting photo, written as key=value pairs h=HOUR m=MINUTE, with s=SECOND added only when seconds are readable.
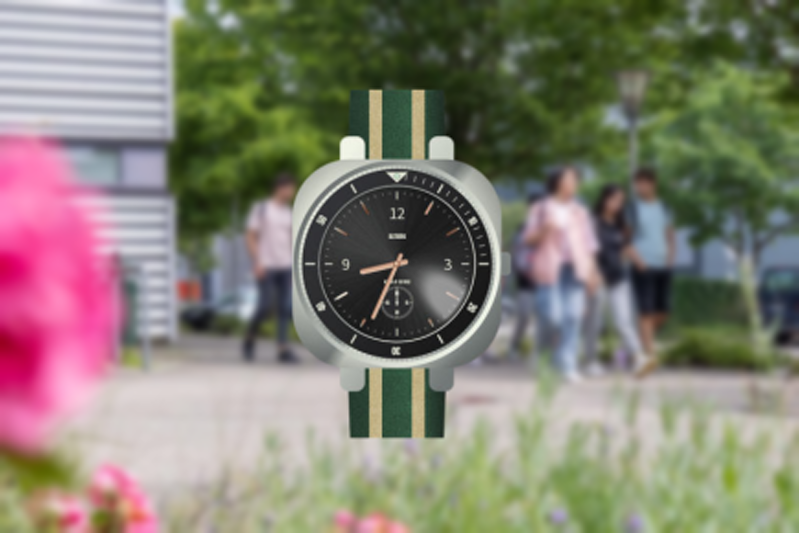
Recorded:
h=8 m=34
